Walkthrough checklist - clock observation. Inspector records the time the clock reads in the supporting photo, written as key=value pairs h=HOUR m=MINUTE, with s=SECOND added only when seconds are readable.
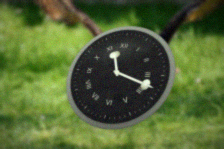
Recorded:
h=11 m=18
